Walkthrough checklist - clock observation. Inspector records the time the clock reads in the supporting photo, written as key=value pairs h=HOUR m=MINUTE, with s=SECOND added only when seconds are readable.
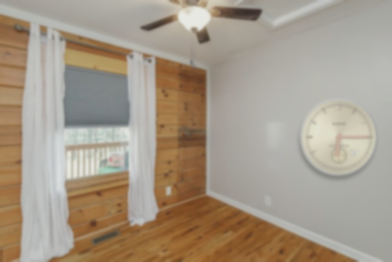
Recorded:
h=6 m=15
